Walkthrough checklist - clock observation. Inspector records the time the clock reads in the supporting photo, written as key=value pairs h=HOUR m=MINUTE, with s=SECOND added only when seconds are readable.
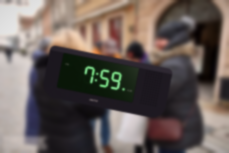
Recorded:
h=7 m=59
